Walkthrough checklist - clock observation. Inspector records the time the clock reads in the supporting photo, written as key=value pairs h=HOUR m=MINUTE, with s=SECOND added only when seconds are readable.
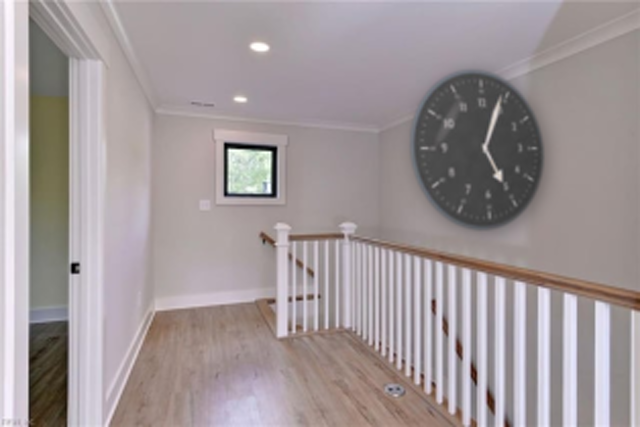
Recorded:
h=5 m=4
